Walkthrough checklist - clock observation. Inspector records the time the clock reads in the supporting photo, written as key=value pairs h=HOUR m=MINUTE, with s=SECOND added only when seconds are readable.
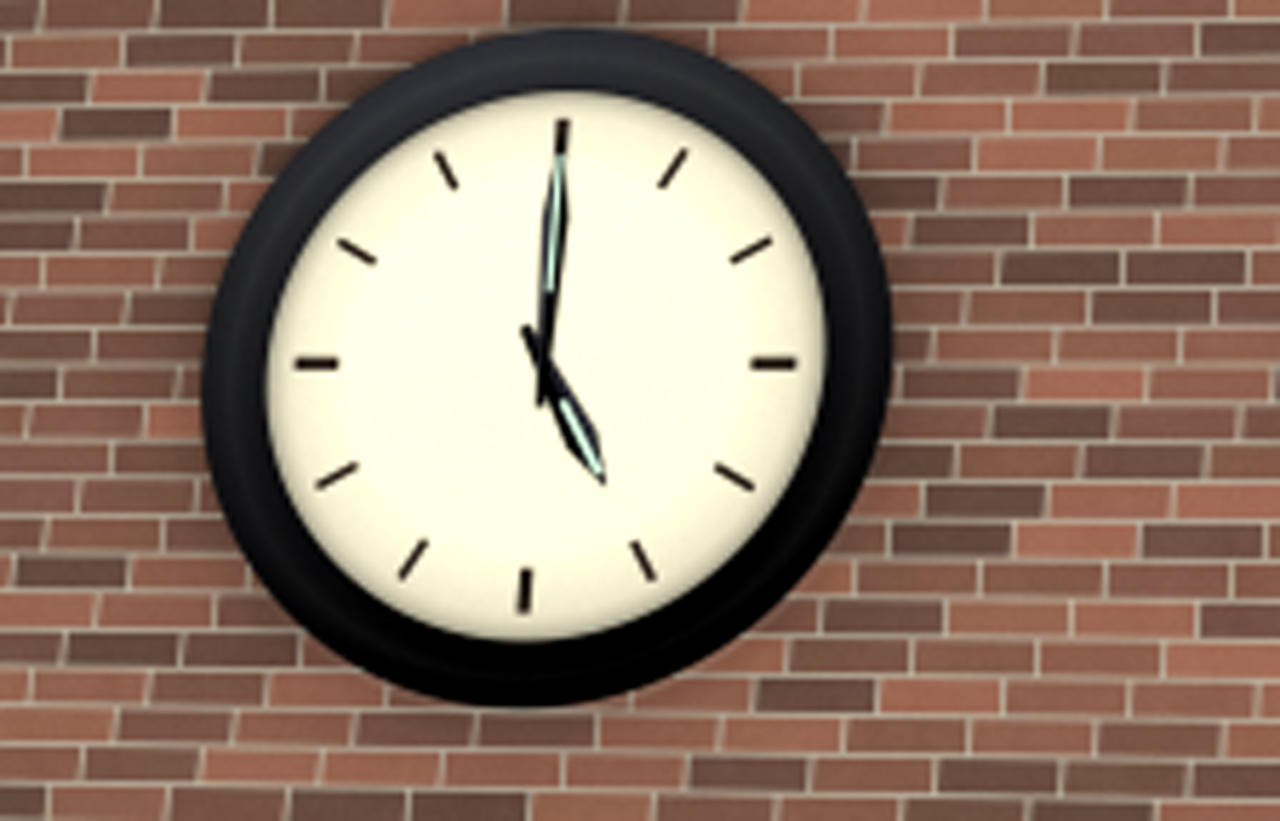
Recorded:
h=5 m=0
